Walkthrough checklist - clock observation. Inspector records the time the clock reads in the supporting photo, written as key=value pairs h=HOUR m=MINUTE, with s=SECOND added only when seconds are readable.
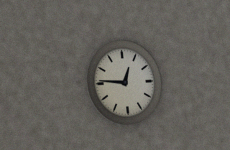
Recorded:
h=12 m=46
